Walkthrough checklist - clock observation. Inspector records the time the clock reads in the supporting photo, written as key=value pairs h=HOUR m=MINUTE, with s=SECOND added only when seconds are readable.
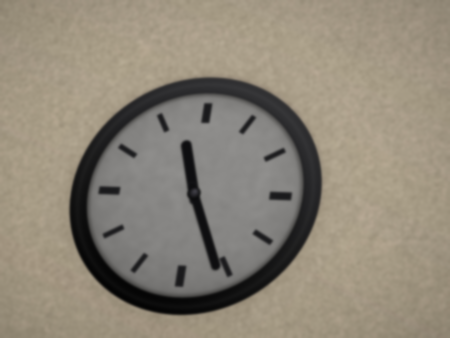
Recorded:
h=11 m=26
